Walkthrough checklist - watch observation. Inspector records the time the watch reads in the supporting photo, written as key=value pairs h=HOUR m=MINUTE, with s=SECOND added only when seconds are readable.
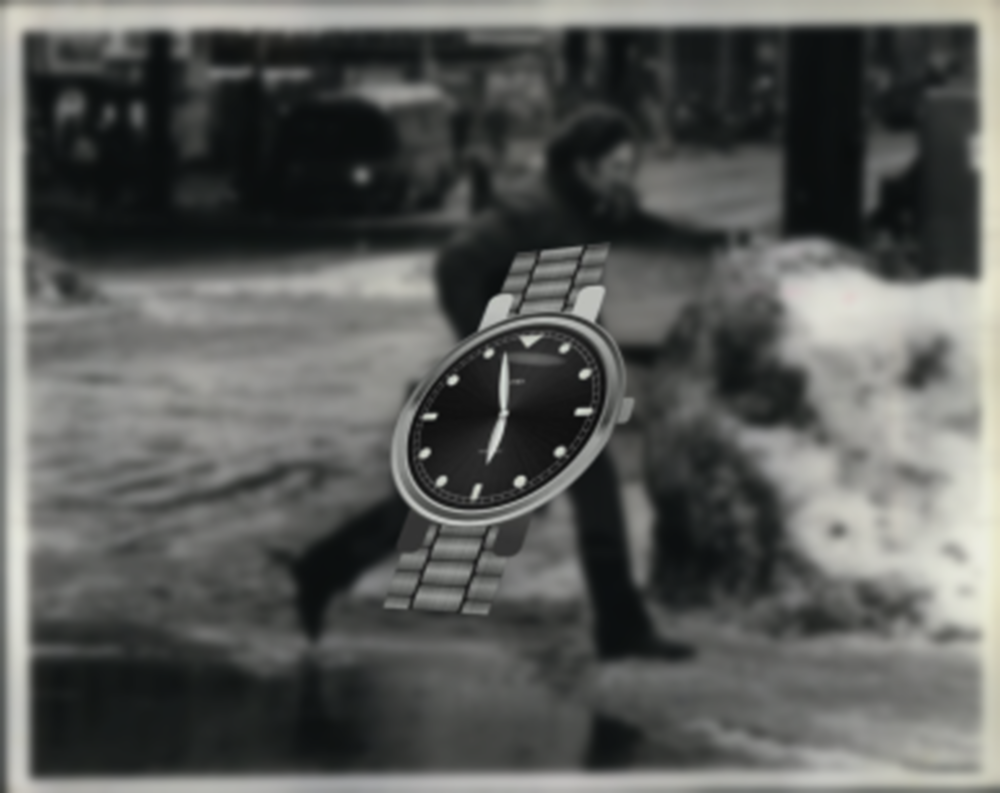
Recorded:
h=5 m=57
